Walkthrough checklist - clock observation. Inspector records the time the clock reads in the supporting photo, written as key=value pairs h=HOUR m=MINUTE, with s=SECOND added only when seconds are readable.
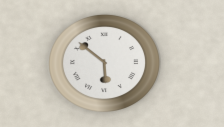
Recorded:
h=5 m=52
